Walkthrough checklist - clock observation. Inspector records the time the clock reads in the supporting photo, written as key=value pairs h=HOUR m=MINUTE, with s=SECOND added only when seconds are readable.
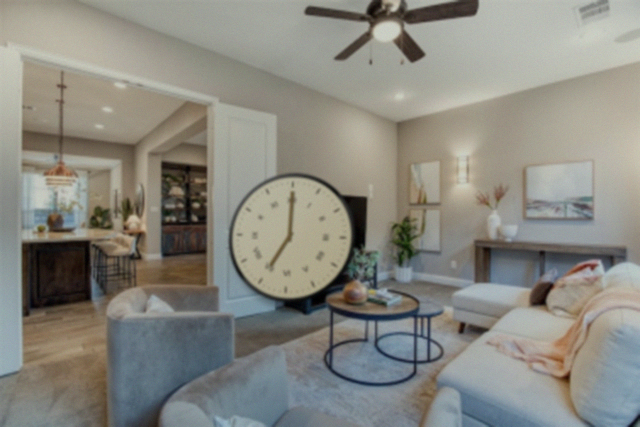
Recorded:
h=7 m=0
